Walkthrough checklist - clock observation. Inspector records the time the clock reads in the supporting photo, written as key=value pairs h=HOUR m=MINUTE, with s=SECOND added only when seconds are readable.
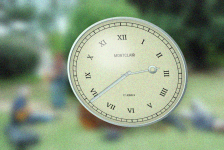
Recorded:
h=2 m=39
